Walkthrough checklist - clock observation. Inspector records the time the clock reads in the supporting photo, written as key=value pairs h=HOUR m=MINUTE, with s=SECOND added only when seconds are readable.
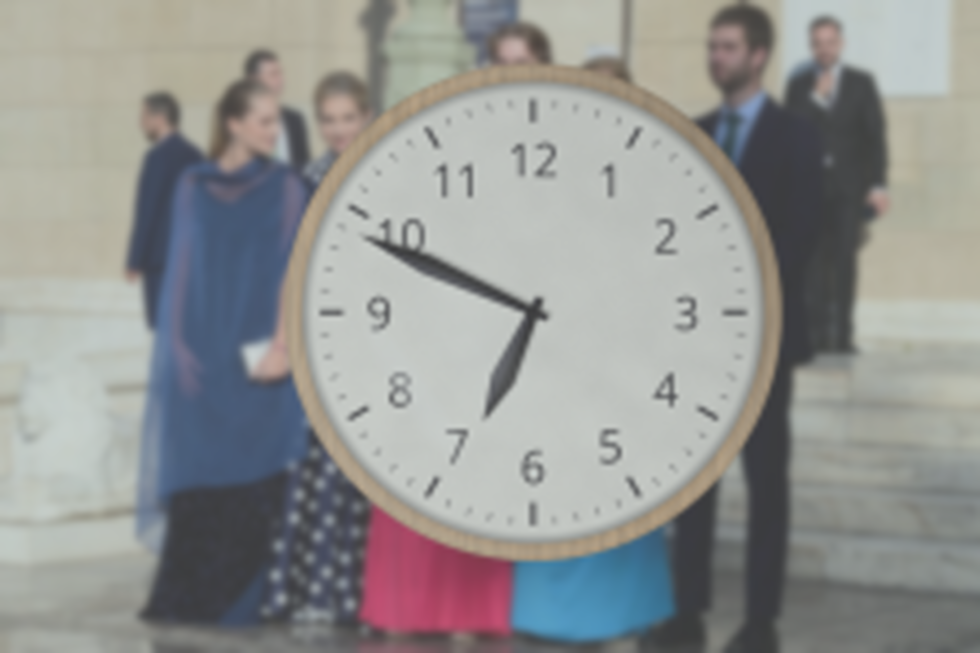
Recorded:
h=6 m=49
